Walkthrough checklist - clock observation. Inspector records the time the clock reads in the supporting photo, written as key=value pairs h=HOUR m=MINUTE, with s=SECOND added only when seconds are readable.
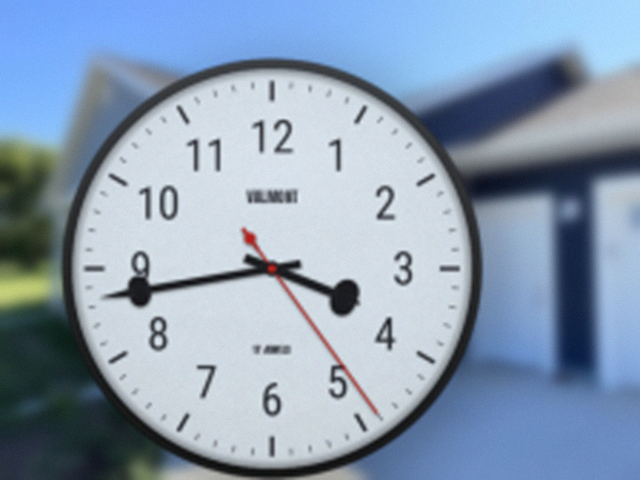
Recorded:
h=3 m=43 s=24
